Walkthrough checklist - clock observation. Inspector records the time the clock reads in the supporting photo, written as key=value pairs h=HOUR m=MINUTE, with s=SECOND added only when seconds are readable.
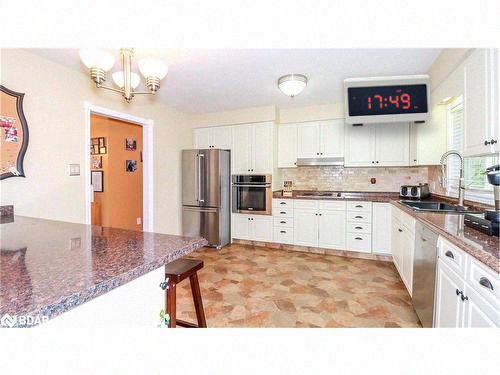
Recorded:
h=17 m=49
